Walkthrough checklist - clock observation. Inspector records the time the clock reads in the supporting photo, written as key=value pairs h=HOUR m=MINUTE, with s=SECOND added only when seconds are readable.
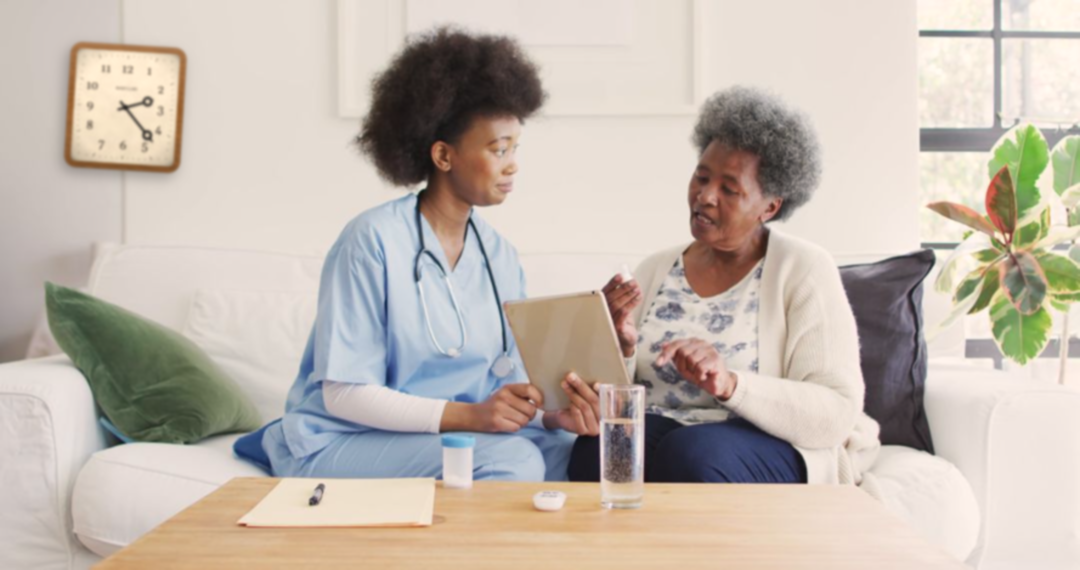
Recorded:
h=2 m=23
